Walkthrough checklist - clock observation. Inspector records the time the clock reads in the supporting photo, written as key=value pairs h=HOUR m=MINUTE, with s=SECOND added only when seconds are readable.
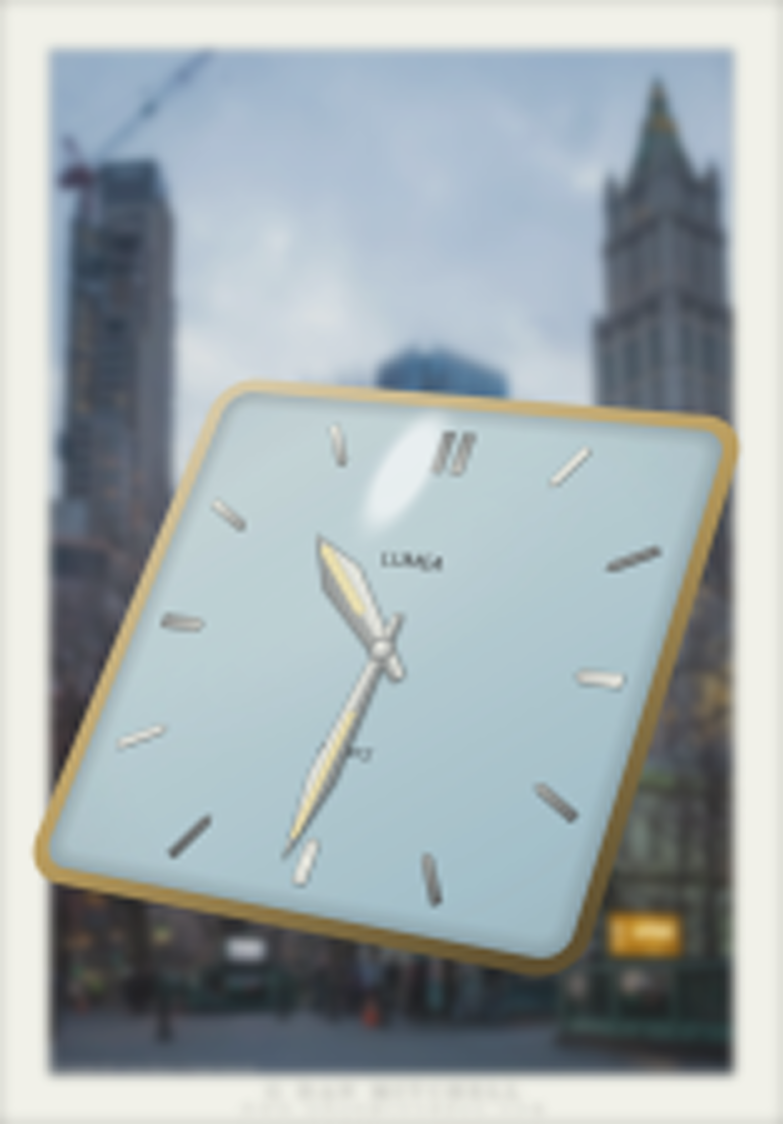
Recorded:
h=10 m=31
